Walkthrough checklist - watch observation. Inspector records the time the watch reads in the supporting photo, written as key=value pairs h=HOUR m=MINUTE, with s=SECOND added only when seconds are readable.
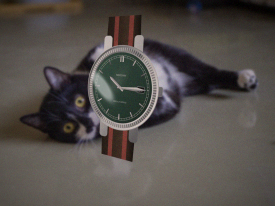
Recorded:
h=10 m=15
